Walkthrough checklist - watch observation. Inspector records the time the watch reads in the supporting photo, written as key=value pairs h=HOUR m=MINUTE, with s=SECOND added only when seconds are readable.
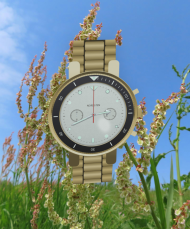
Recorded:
h=2 m=41
